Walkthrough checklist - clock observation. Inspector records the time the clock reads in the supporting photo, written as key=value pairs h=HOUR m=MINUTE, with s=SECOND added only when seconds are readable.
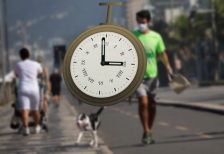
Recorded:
h=2 m=59
